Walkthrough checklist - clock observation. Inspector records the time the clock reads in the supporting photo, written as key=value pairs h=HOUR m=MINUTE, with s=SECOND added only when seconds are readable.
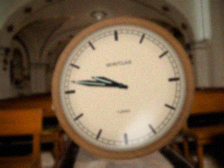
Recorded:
h=9 m=47
